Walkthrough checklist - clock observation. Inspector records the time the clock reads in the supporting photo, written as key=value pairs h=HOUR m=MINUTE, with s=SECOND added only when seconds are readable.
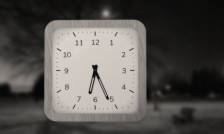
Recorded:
h=6 m=26
